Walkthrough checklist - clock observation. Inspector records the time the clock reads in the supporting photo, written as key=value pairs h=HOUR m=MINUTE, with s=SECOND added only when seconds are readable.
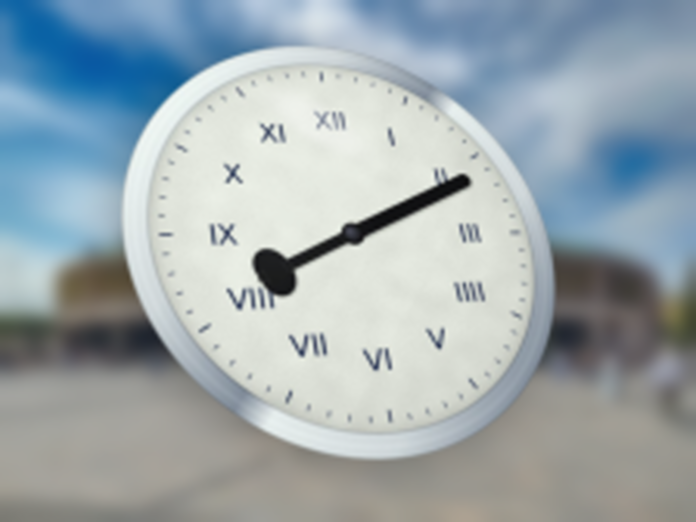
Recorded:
h=8 m=11
